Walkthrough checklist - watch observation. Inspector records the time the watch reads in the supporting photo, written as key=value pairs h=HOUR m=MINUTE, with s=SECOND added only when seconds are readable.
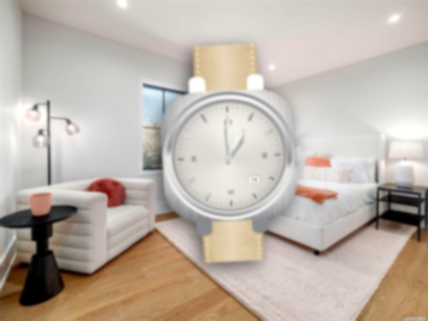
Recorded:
h=1 m=0
